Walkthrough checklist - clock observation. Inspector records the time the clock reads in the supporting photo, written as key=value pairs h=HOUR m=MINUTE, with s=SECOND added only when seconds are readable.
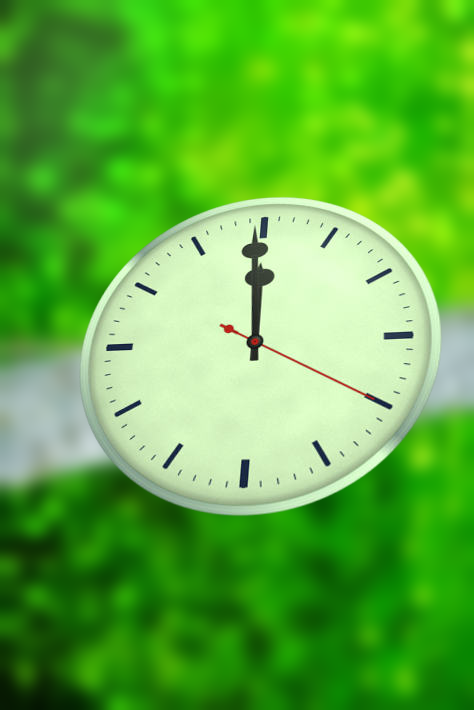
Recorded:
h=11 m=59 s=20
